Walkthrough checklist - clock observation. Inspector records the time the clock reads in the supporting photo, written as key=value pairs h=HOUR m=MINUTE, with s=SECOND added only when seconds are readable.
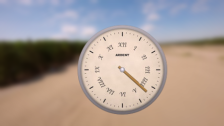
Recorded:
h=4 m=22
